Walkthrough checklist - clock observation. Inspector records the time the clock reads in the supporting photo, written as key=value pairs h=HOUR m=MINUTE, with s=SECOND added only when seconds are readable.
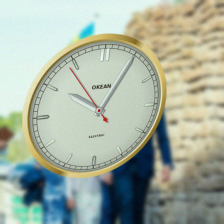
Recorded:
h=10 m=4 s=54
